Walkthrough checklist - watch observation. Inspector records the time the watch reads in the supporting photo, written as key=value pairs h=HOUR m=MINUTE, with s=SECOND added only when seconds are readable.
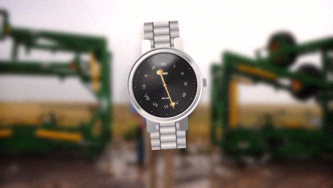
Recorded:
h=11 m=27
